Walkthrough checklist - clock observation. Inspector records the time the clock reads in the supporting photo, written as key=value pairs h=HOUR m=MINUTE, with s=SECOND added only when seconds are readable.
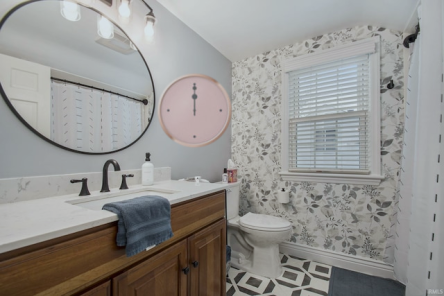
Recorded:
h=12 m=0
